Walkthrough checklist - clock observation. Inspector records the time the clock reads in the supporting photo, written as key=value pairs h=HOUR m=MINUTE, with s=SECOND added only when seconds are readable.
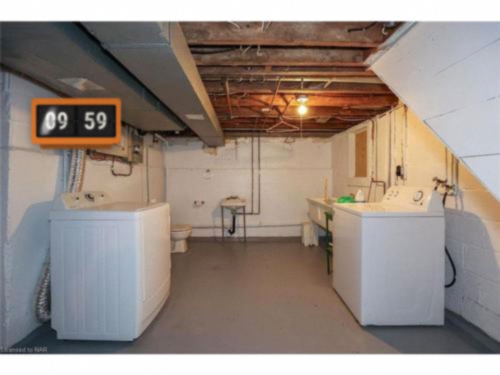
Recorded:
h=9 m=59
